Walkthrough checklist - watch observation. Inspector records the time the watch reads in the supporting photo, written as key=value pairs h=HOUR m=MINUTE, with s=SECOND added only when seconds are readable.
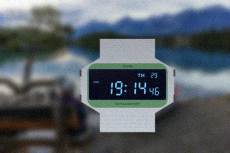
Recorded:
h=19 m=14 s=46
